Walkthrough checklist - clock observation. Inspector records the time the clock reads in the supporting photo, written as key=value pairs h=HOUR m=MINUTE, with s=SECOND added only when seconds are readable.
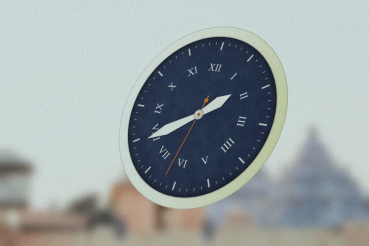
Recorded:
h=1 m=39 s=32
